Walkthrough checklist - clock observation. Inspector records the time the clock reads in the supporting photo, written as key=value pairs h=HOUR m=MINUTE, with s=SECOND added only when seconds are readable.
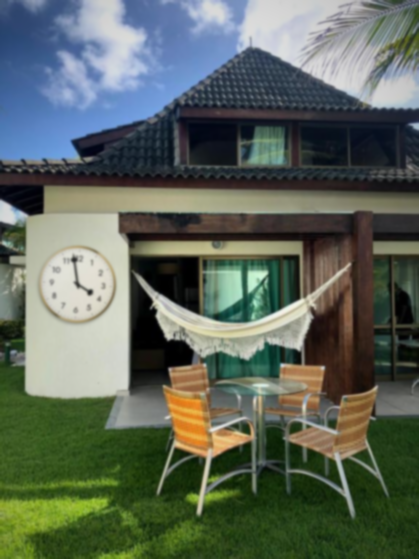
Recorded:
h=3 m=58
